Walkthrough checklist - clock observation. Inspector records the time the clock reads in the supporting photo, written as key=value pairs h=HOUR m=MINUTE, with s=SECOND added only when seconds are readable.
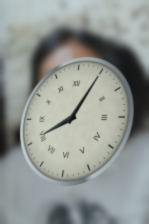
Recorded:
h=8 m=5
